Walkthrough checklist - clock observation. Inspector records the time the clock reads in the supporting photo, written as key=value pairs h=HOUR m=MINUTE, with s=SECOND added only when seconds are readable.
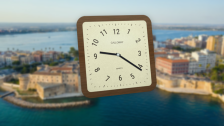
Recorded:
h=9 m=21
